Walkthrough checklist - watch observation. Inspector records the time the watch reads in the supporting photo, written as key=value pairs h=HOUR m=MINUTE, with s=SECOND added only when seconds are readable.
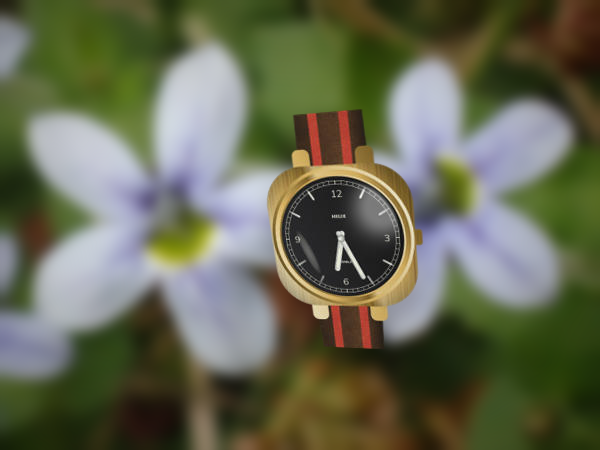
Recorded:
h=6 m=26
